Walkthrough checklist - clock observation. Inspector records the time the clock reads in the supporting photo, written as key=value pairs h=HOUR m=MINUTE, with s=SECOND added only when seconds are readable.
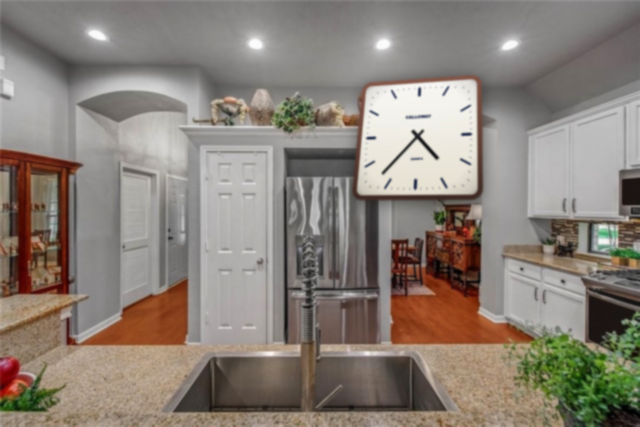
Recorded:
h=4 m=37
